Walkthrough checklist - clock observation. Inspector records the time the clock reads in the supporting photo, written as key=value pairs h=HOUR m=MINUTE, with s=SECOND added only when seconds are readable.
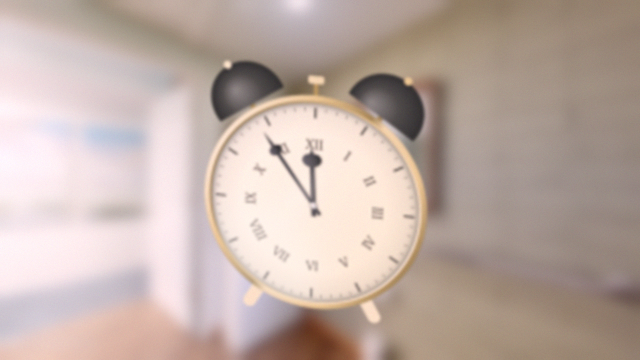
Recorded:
h=11 m=54
